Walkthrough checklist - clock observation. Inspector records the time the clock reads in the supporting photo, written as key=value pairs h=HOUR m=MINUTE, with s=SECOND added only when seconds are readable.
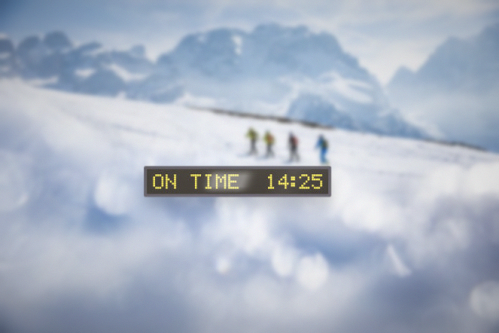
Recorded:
h=14 m=25
